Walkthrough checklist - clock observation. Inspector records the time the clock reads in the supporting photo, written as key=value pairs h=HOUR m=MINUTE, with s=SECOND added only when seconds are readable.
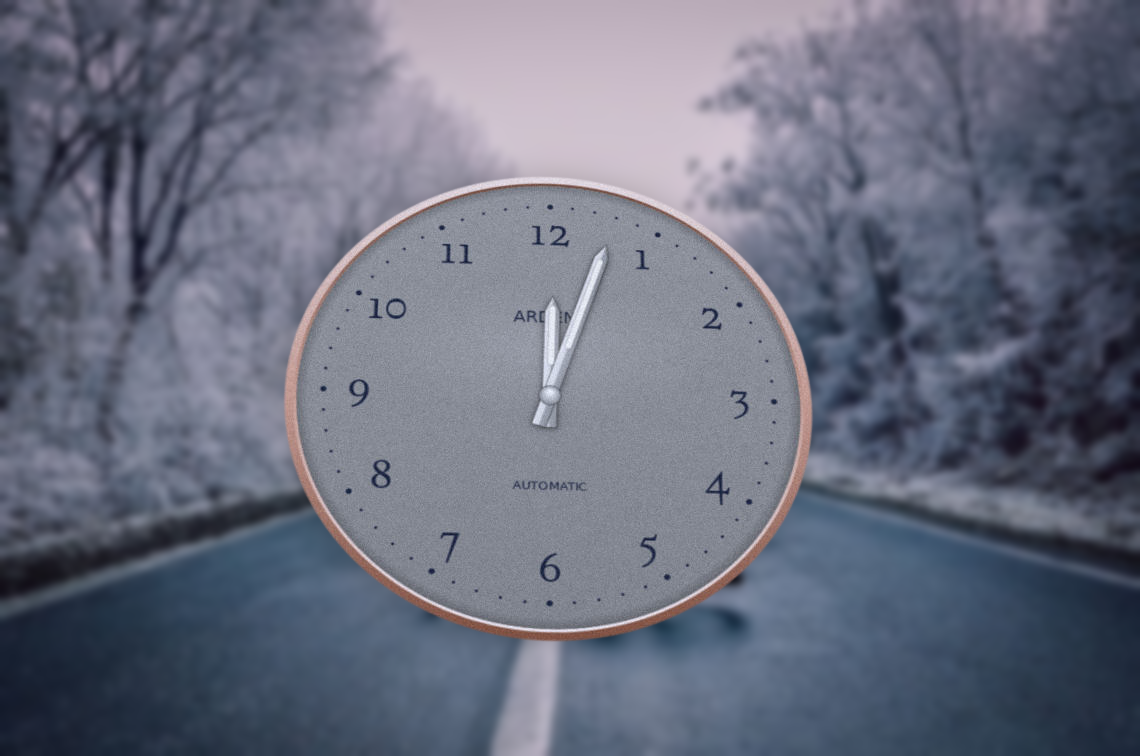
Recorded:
h=12 m=3
